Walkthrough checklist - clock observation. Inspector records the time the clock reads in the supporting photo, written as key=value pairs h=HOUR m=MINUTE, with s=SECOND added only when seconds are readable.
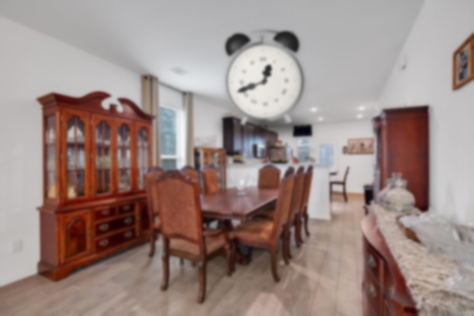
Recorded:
h=12 m=42
